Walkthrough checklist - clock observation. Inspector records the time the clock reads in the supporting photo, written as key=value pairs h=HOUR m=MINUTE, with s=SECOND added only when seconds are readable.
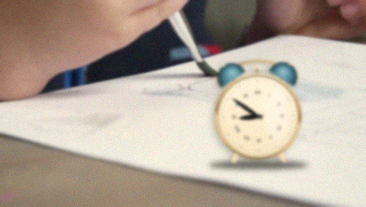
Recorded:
h=8 m=51
